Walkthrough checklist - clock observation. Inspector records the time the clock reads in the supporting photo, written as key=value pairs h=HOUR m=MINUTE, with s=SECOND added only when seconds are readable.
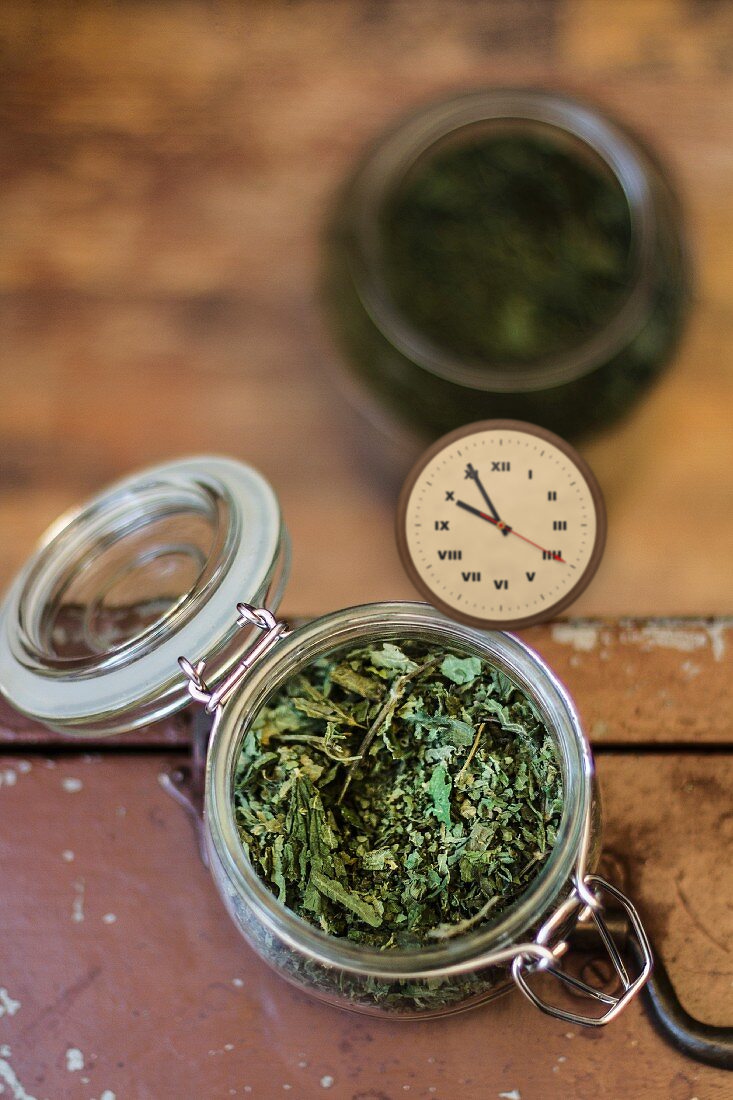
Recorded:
h=9 m=55 s=20
